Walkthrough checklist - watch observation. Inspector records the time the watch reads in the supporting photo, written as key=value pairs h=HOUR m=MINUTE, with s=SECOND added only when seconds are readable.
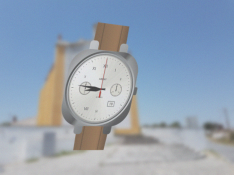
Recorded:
h=8 m=46
